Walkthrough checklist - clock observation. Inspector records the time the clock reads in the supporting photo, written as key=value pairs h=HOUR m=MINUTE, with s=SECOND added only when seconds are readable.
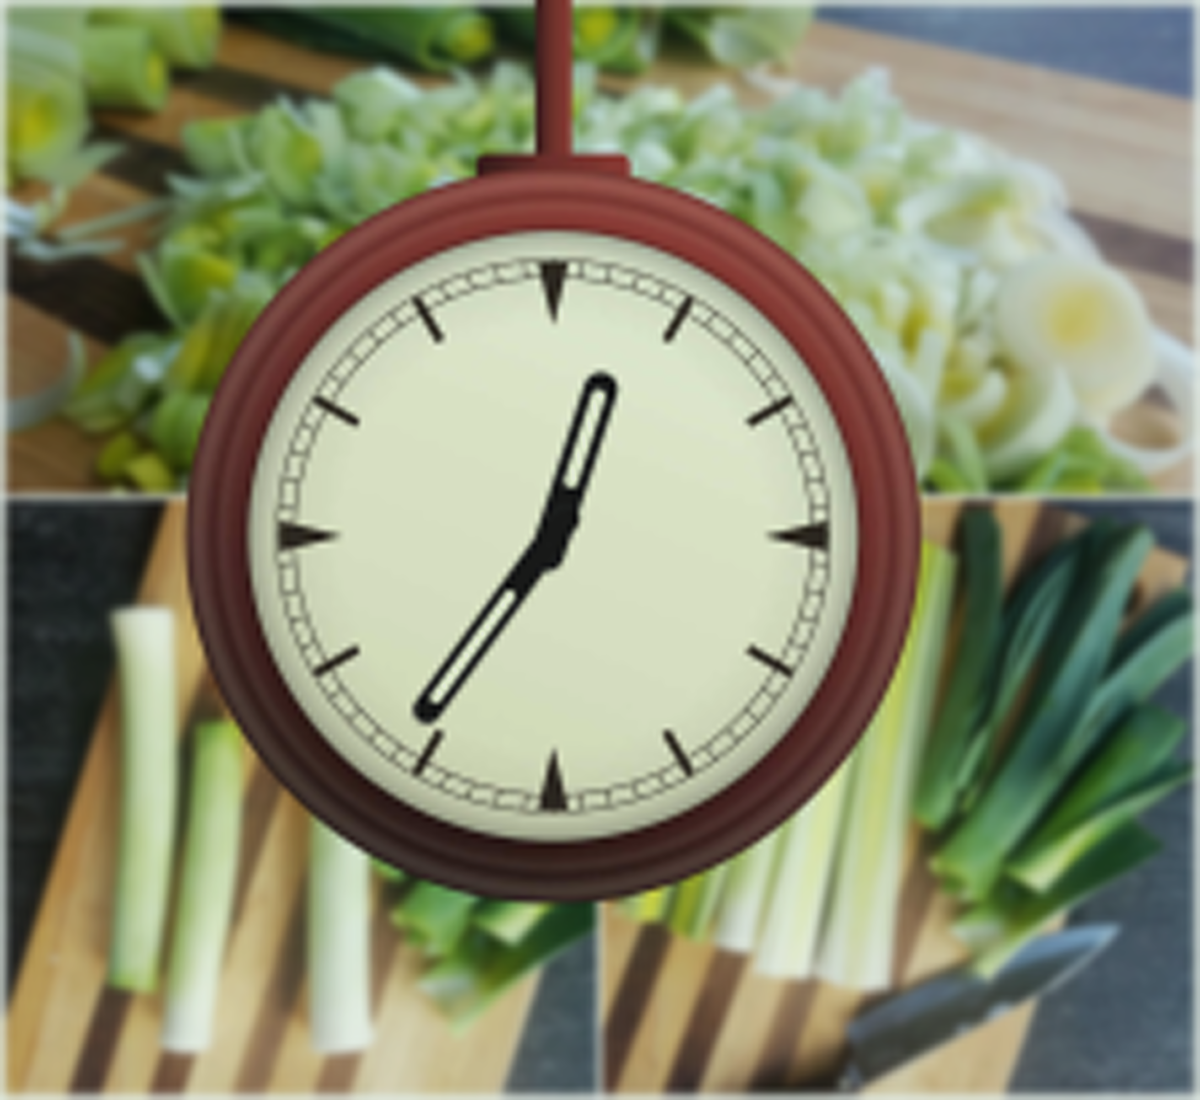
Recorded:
h=12 m=36
